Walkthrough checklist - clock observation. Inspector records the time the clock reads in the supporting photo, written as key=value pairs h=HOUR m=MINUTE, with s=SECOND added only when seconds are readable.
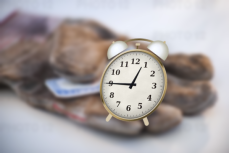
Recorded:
h=12 m=45
